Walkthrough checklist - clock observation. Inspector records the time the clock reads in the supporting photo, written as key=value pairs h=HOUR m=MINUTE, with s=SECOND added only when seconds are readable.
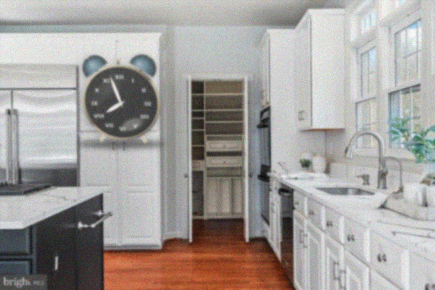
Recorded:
h=7 m=57
